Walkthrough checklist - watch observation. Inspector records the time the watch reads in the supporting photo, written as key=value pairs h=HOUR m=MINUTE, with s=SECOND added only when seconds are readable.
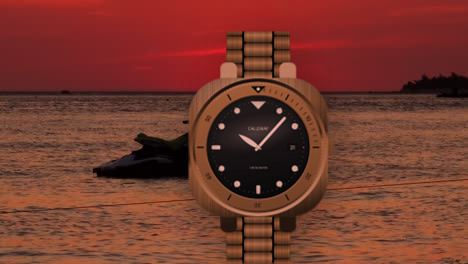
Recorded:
h=10 m=7
